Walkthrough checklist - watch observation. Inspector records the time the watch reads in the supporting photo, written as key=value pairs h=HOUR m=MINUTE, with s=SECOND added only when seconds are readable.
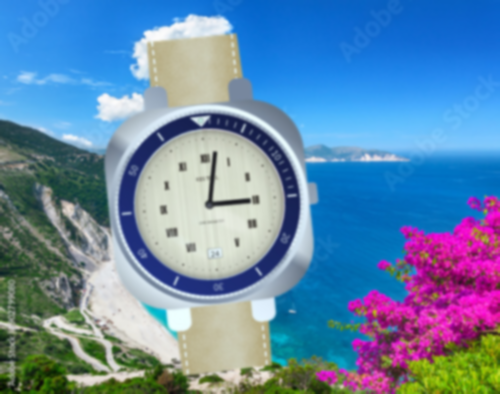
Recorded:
h=3 m=2
